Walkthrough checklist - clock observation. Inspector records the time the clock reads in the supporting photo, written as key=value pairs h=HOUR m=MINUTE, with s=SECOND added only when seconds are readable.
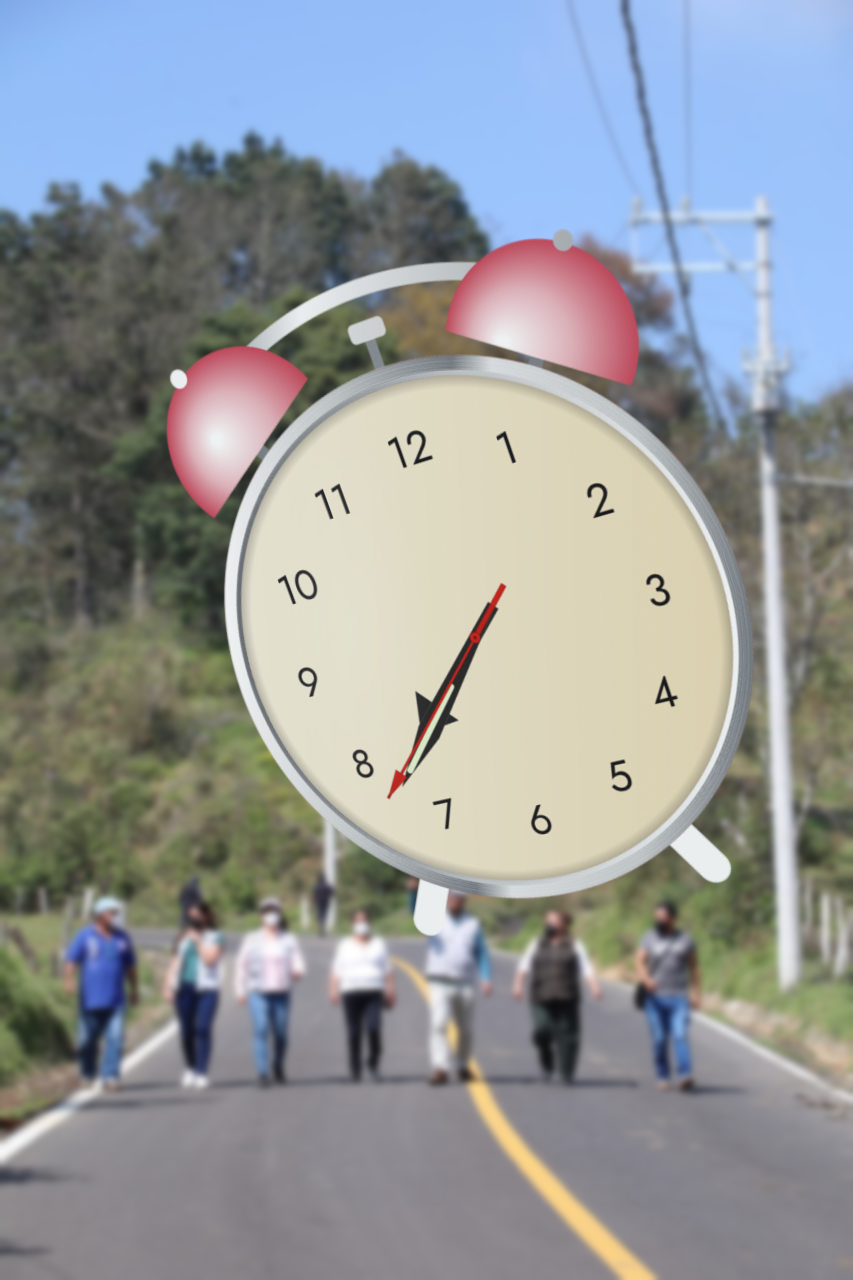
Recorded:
h=7 m=37 s=38
